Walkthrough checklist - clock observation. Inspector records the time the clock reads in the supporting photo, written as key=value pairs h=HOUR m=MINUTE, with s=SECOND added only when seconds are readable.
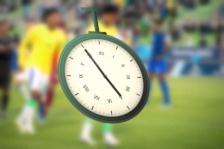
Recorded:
h=4 m=55
